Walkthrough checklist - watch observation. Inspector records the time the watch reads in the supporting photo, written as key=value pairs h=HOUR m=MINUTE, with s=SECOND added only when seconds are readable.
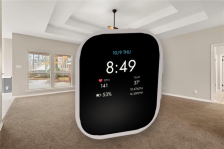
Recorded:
h=8 m=49
